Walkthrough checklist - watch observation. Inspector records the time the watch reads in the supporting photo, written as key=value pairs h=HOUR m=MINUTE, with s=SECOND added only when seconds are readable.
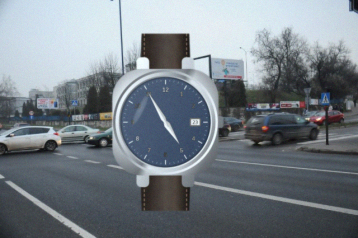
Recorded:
h=4 m=55
